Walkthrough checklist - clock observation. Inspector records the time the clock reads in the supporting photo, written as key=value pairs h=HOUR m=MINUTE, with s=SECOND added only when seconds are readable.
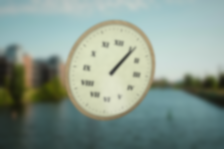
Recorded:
h=1 m=6
